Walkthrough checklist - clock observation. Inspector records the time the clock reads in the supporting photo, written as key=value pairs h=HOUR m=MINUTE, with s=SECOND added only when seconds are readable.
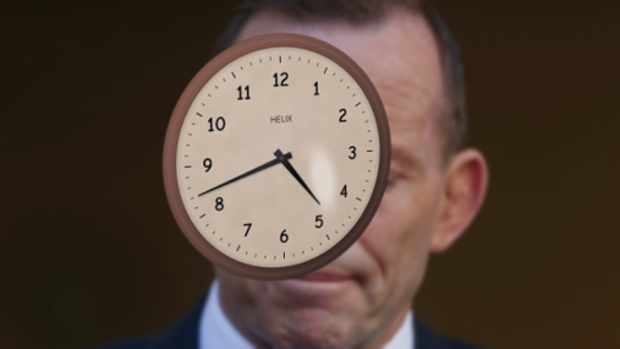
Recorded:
h=4 m=42
